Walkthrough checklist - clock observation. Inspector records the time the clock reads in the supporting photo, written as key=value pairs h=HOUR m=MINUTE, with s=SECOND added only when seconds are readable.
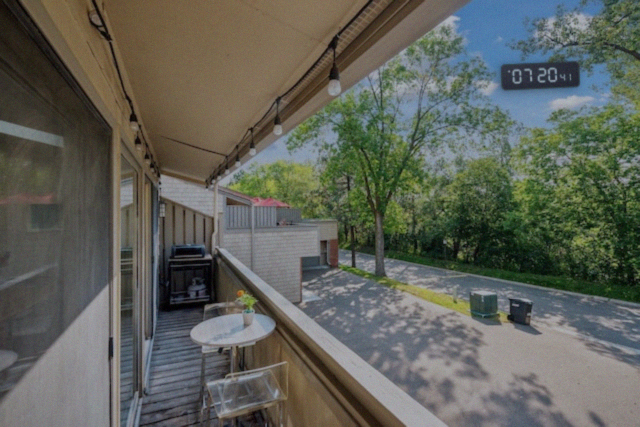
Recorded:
h=7 m=20
